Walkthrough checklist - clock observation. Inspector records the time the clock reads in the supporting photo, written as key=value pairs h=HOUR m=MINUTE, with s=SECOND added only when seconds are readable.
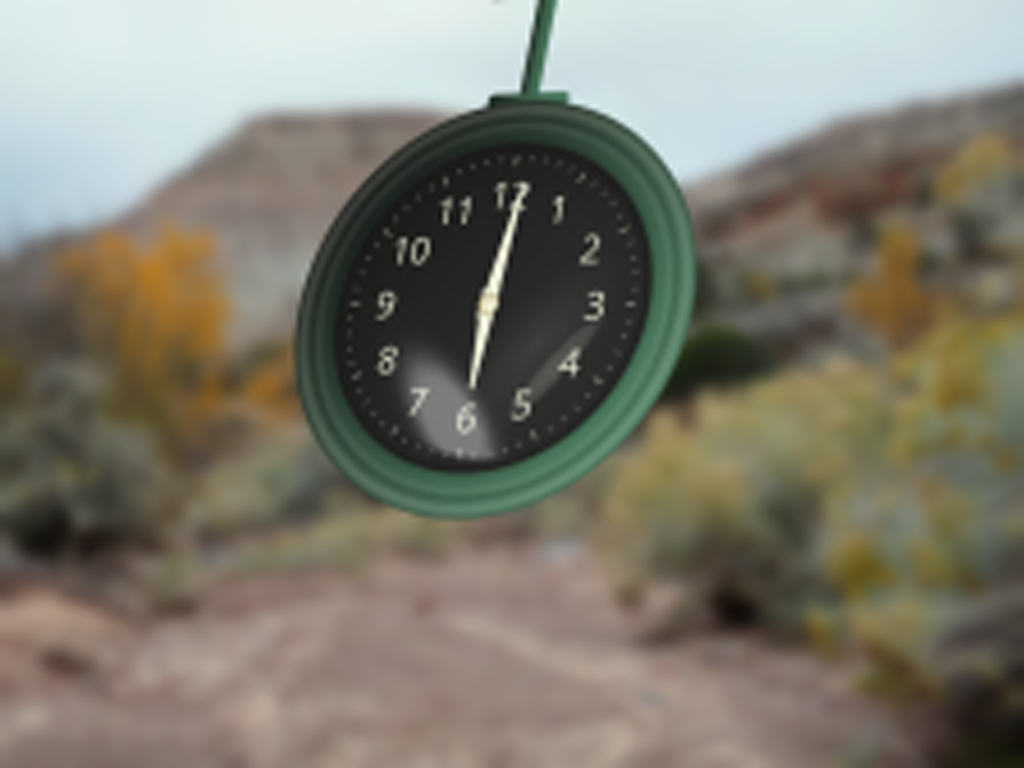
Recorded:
h=6 m=1
